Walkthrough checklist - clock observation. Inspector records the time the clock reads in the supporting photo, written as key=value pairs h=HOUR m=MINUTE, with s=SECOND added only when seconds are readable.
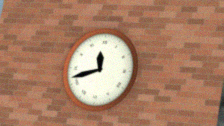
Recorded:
h=11 m=42
